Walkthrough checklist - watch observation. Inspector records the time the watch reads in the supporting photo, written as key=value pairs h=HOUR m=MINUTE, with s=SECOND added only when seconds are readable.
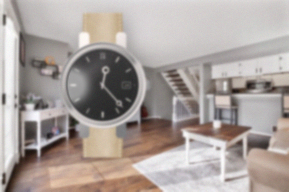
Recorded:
h=12 m=23
